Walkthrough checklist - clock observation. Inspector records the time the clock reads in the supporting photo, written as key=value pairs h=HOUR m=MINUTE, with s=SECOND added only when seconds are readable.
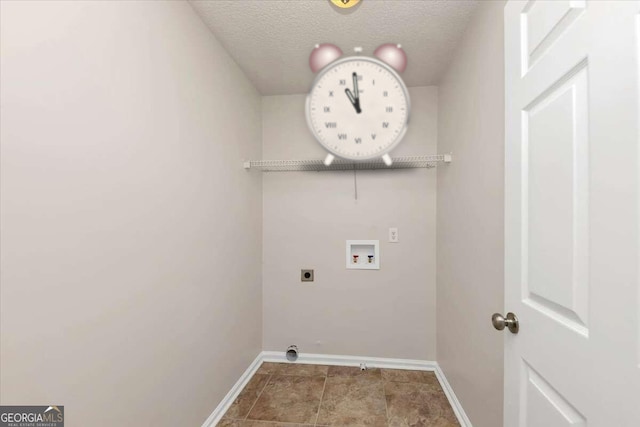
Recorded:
h=10 m=59
